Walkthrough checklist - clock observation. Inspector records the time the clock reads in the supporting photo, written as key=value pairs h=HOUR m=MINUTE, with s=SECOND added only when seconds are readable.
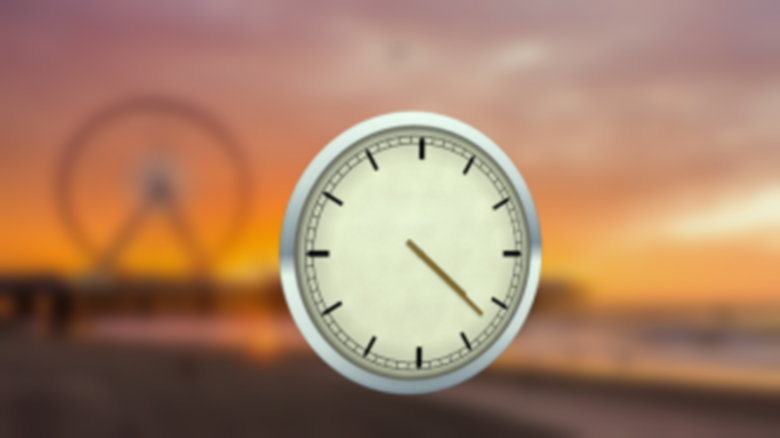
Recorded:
h=4 m=22
